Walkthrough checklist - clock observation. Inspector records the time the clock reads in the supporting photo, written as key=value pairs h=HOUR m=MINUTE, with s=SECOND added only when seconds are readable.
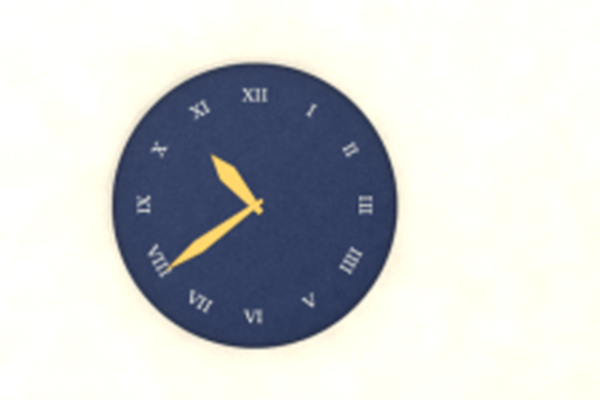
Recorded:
h=10 m=39
